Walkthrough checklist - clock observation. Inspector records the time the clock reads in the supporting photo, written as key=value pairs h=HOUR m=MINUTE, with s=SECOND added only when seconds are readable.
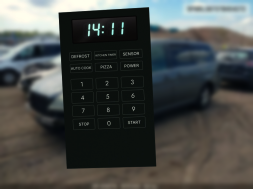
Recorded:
h=14 m=11
